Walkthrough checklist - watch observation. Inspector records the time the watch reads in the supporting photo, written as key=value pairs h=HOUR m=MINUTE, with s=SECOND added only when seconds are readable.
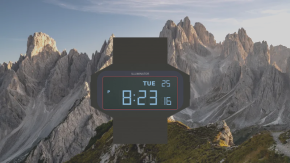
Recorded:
h=8 m=23 s=16
